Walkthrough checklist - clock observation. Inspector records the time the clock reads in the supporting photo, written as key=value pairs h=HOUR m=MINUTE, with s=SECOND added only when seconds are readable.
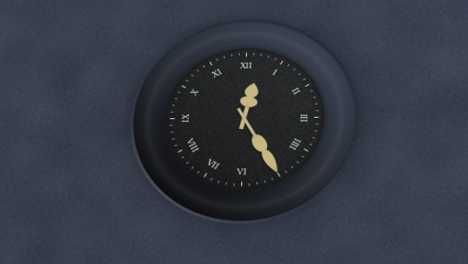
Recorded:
h=12 m=25
